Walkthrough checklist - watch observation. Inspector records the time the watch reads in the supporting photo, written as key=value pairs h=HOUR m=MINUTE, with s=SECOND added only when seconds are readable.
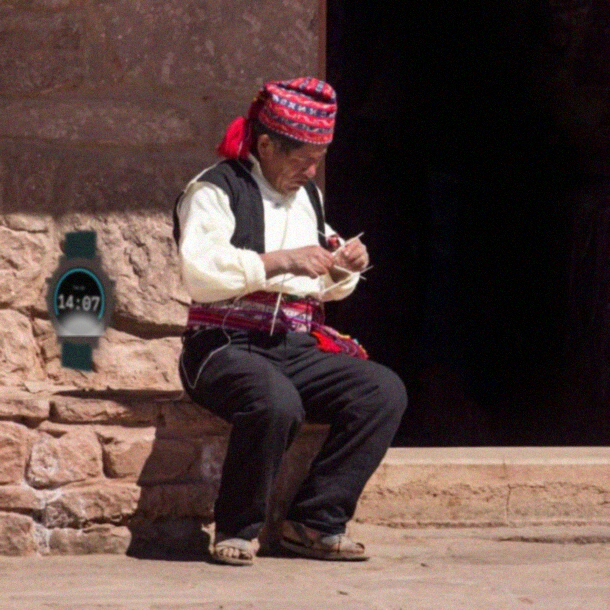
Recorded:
h=14 m=7
